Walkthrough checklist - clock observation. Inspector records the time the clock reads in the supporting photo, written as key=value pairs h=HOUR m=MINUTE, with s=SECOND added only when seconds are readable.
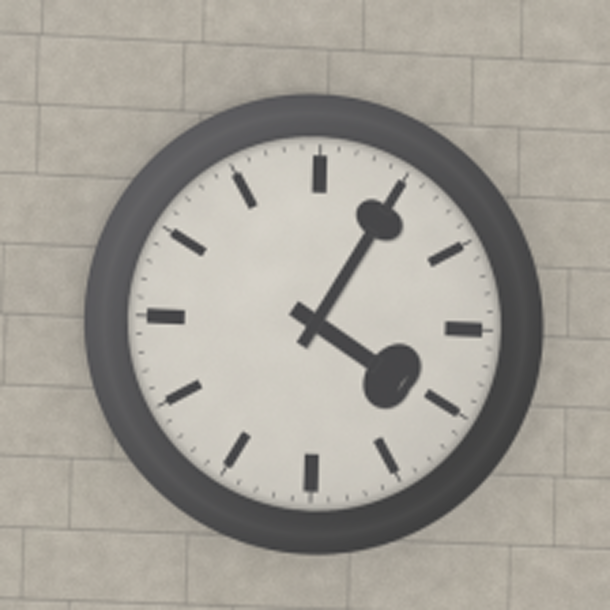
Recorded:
h=4 m=5
